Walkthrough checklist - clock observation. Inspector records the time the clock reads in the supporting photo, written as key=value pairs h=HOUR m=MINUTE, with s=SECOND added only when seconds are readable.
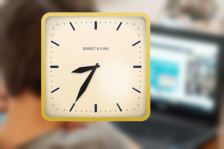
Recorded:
h=8 m=35
